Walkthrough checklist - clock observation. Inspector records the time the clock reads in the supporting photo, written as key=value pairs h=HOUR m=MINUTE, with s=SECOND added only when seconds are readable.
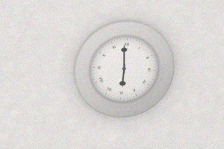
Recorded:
h=5 m=59
